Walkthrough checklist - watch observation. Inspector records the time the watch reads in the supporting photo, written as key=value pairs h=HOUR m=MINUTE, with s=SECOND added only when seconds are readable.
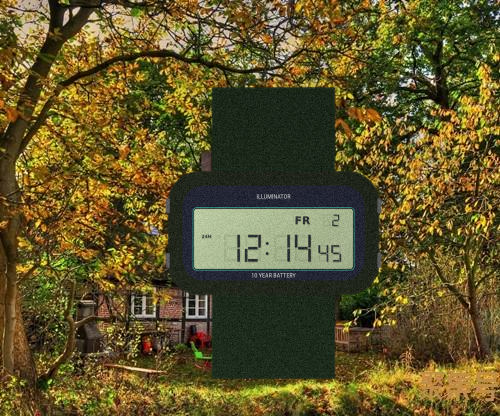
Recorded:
h=12 m=14 s=45
